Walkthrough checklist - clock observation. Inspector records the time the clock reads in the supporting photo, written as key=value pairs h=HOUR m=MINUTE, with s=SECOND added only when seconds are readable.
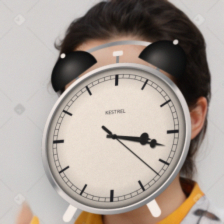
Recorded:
h=3 m=17 s=22
